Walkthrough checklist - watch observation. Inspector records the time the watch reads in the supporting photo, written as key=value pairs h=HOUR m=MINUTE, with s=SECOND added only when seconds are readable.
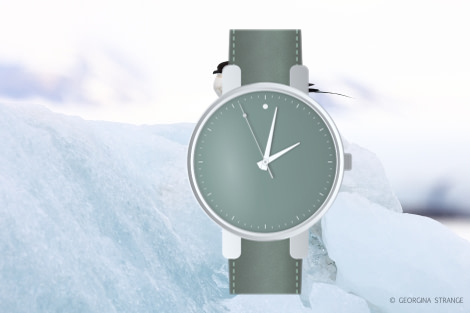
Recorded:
h=2 m=1 s=56
